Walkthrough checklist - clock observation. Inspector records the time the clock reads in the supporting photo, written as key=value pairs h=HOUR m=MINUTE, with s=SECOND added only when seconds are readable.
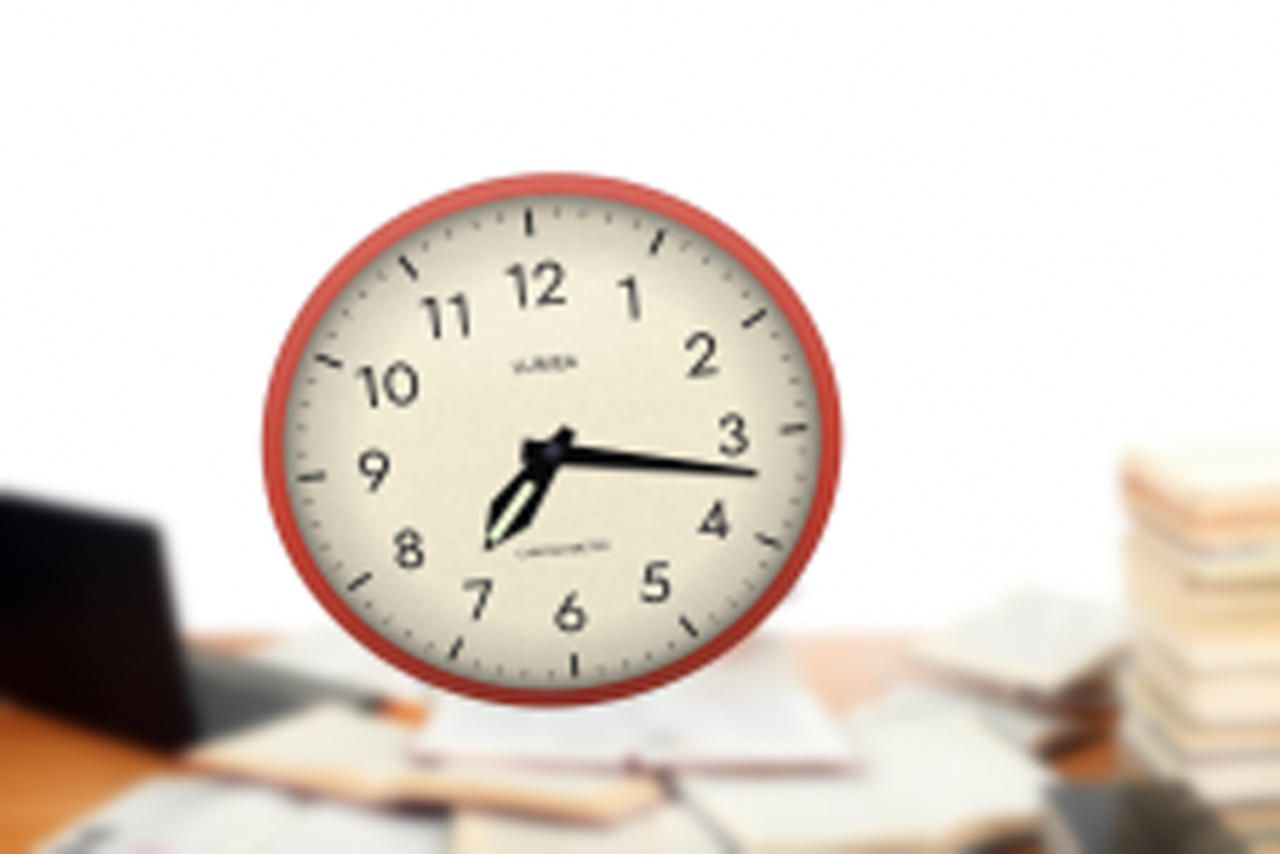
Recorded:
h=7 m=17
